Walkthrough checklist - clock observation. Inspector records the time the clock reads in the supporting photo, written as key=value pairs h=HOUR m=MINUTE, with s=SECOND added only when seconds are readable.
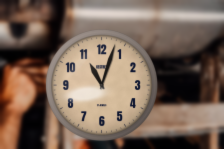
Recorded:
h=11 m=3
